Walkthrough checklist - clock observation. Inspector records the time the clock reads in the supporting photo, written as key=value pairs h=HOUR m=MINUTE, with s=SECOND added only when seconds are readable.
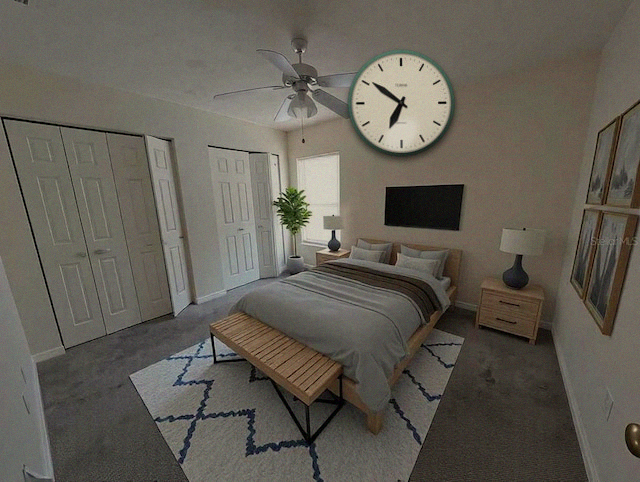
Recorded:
h=6 m=51
